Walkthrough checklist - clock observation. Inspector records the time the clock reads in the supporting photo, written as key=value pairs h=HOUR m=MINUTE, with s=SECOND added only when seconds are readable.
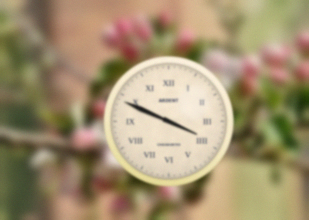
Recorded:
h=3 m=49
